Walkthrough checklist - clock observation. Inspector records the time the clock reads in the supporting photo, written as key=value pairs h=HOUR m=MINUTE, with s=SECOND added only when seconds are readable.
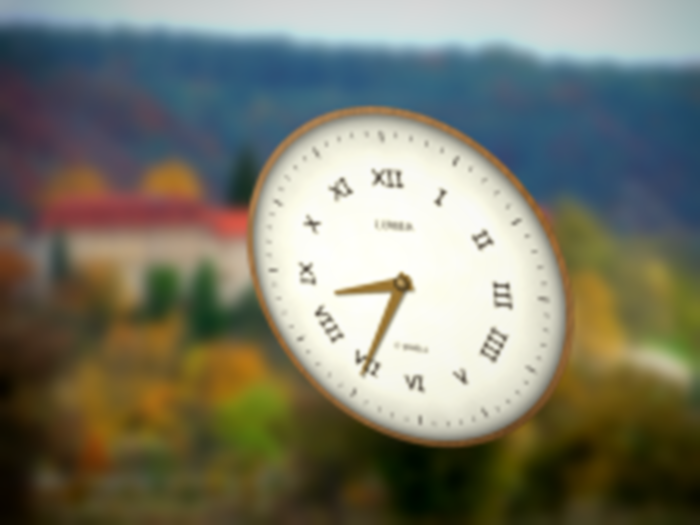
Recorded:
h=8 m=35
